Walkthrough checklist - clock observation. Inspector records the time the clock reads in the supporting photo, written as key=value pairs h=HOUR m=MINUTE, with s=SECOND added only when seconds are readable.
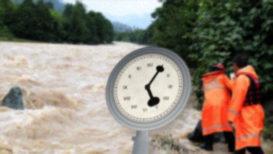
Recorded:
h=5 m=5
